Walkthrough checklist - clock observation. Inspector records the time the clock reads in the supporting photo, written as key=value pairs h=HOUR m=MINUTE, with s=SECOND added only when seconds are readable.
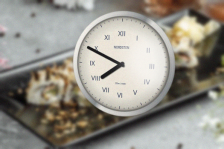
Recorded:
h=7 m=49
